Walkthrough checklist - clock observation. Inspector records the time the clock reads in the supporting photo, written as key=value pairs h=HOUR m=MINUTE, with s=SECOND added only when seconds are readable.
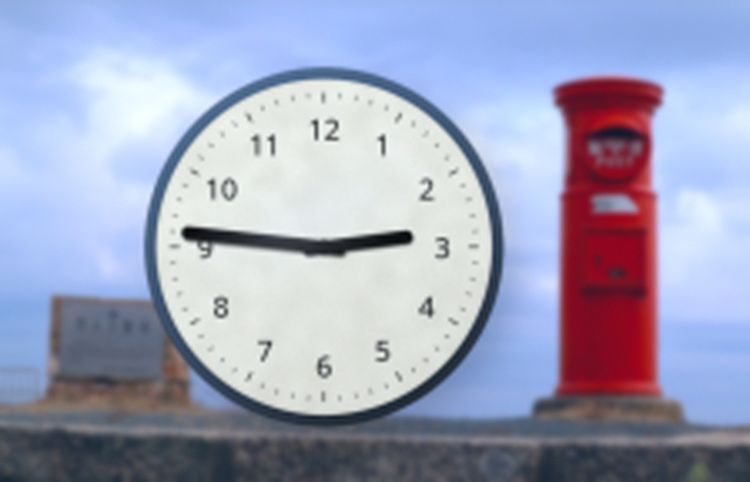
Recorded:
h=2 m=46
